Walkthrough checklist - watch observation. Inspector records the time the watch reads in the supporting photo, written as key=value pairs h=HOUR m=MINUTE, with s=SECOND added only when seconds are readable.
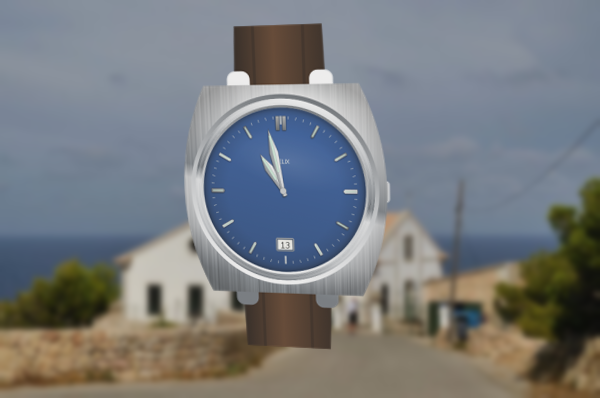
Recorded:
h=10 m=58
